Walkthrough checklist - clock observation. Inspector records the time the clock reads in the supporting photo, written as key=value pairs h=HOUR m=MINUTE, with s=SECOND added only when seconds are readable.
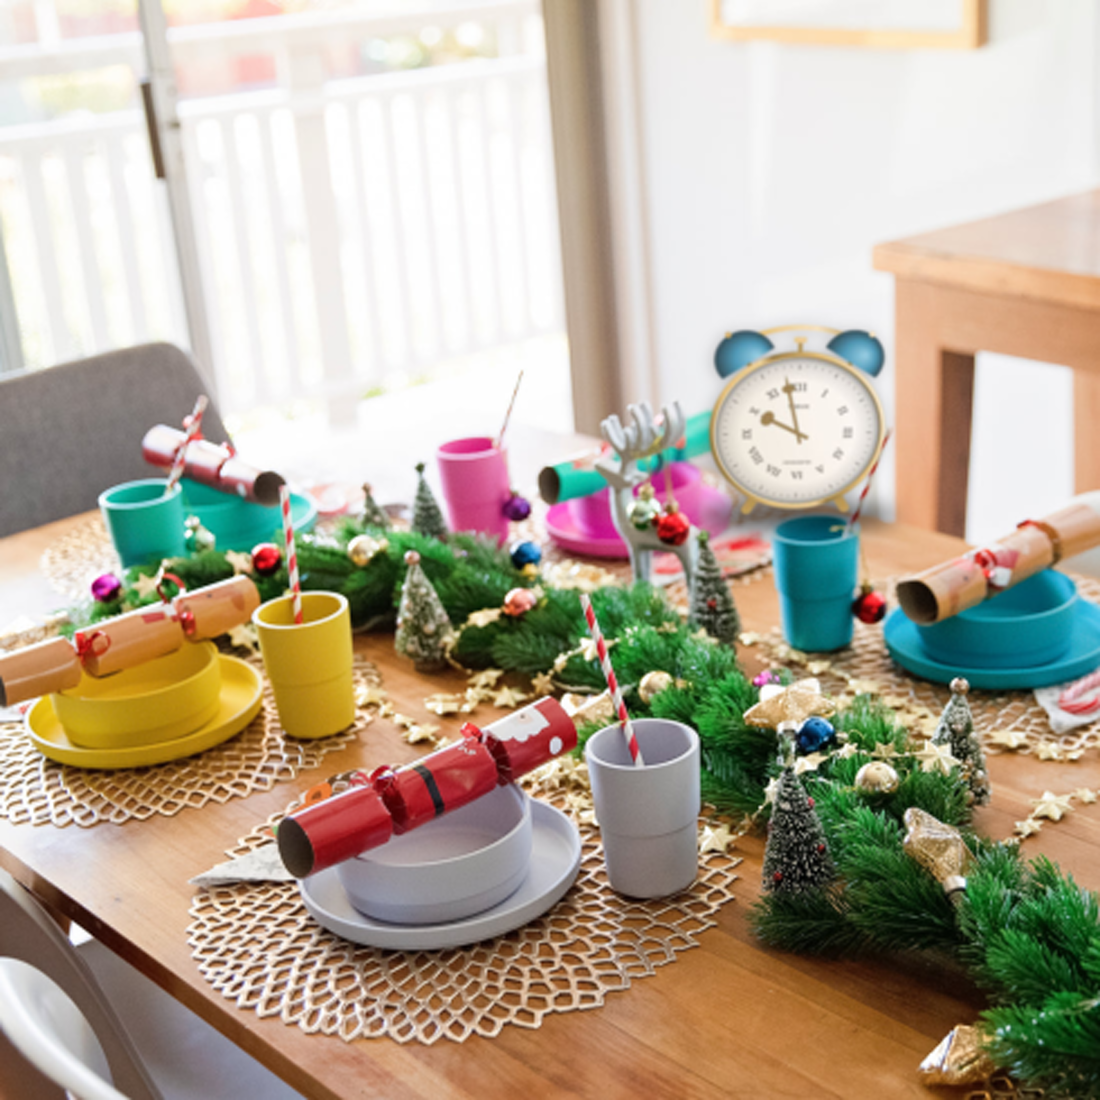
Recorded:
h=9 m=58
